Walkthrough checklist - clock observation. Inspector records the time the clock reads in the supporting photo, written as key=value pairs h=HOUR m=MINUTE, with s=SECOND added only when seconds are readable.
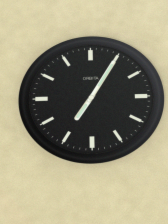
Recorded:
h=7 m=5
